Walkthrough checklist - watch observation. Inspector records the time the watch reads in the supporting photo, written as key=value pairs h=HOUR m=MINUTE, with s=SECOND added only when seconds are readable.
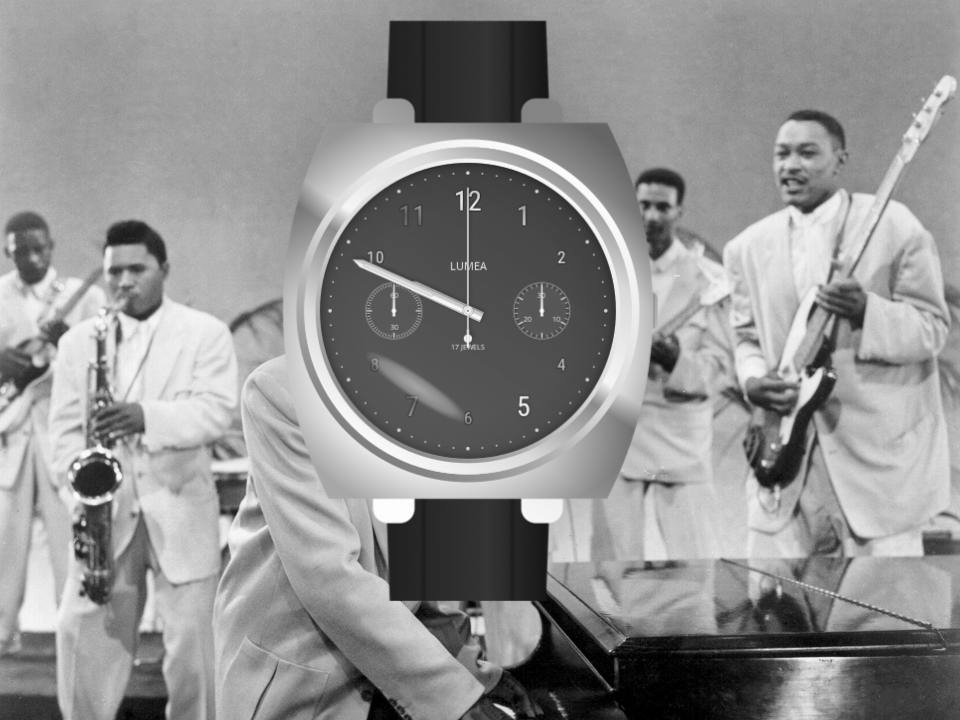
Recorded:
h=9 m=49
